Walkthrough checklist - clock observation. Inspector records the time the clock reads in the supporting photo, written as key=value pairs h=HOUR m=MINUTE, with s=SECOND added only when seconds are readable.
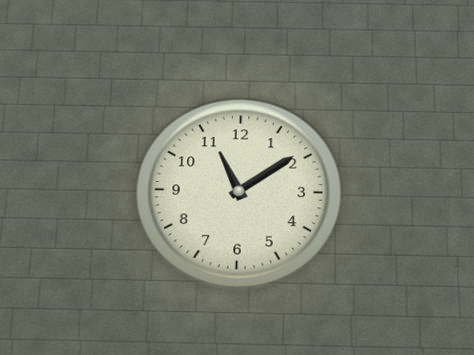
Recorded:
h=11 m=9
